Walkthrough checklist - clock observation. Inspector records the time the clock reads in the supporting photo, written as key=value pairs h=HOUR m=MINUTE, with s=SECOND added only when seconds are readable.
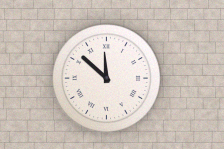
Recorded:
h=11 m=52
